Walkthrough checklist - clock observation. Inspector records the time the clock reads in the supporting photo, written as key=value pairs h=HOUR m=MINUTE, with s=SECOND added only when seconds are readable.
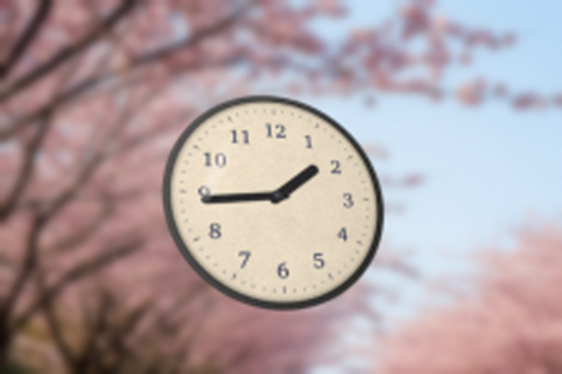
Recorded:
h=1 m=44
